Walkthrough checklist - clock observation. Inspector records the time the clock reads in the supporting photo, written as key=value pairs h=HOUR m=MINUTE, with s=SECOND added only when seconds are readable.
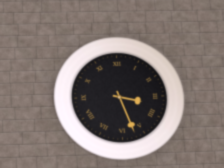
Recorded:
h=3 m=27
